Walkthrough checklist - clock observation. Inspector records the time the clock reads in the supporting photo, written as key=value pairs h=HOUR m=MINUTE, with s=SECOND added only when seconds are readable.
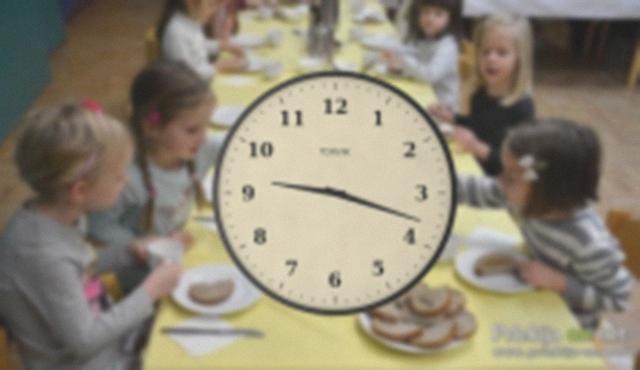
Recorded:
h=9 m=18
